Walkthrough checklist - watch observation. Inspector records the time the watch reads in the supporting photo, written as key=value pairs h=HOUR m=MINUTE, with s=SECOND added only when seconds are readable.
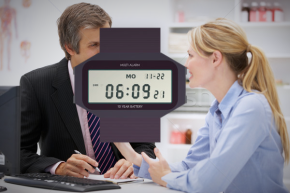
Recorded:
h=6 m=9 s=21
